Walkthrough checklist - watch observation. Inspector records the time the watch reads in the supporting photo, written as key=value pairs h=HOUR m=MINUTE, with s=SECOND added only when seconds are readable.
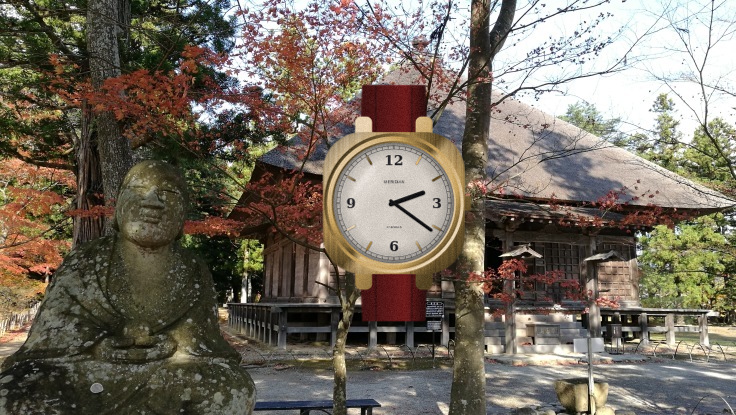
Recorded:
h=2 m=21
